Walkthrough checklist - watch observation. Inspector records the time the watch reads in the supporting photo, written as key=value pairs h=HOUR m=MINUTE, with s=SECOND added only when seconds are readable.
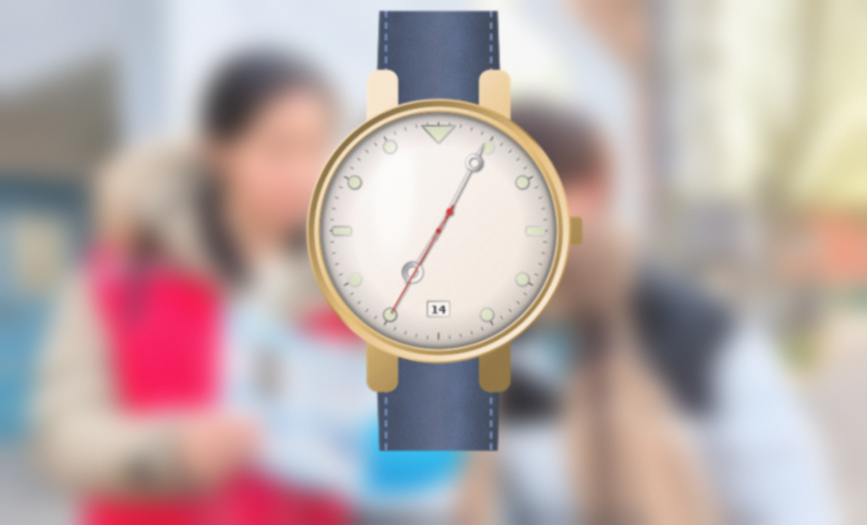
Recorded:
h=7 m=4 s=35
